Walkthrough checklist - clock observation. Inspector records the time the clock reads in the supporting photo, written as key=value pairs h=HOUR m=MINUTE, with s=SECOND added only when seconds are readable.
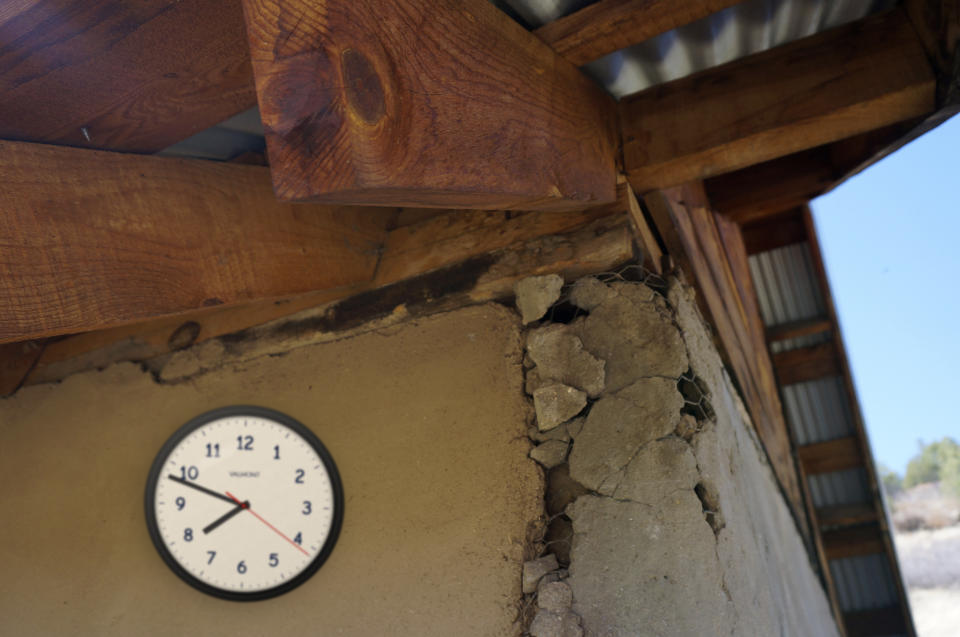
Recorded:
h=7 m=48 s=21
